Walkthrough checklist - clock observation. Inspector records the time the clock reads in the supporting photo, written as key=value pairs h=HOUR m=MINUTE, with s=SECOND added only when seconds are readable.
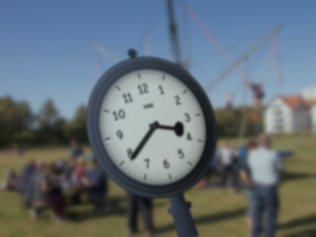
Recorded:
h=3 m=39
